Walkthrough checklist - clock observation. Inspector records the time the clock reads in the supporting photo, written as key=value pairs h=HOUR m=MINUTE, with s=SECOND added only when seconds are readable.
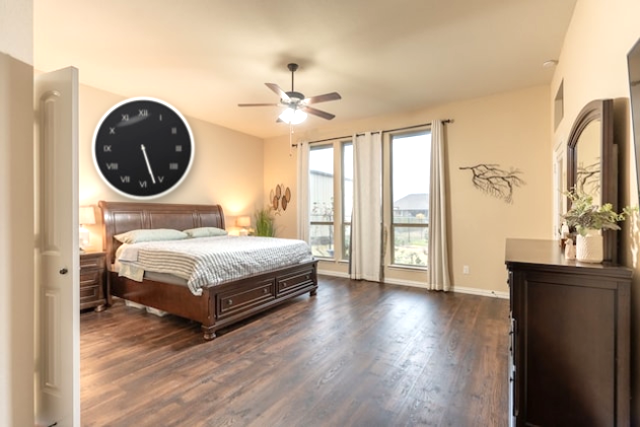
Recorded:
h=5 m=27
